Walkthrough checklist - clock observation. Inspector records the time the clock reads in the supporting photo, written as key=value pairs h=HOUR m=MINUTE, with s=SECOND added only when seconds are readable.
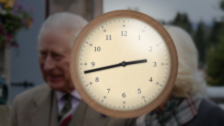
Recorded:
h=2 m=43
